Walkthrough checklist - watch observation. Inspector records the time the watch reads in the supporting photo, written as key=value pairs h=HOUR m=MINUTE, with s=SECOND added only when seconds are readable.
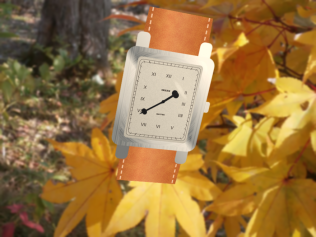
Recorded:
h=1 m=39
